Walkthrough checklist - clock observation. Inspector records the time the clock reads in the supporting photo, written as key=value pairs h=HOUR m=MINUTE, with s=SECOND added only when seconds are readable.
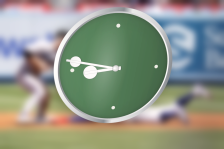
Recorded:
h=8 m=47
